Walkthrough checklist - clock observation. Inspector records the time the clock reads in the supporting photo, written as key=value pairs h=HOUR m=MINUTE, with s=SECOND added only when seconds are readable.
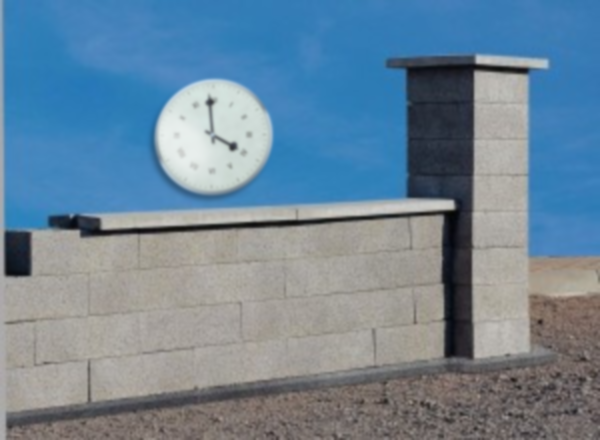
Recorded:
h=3 m=59
